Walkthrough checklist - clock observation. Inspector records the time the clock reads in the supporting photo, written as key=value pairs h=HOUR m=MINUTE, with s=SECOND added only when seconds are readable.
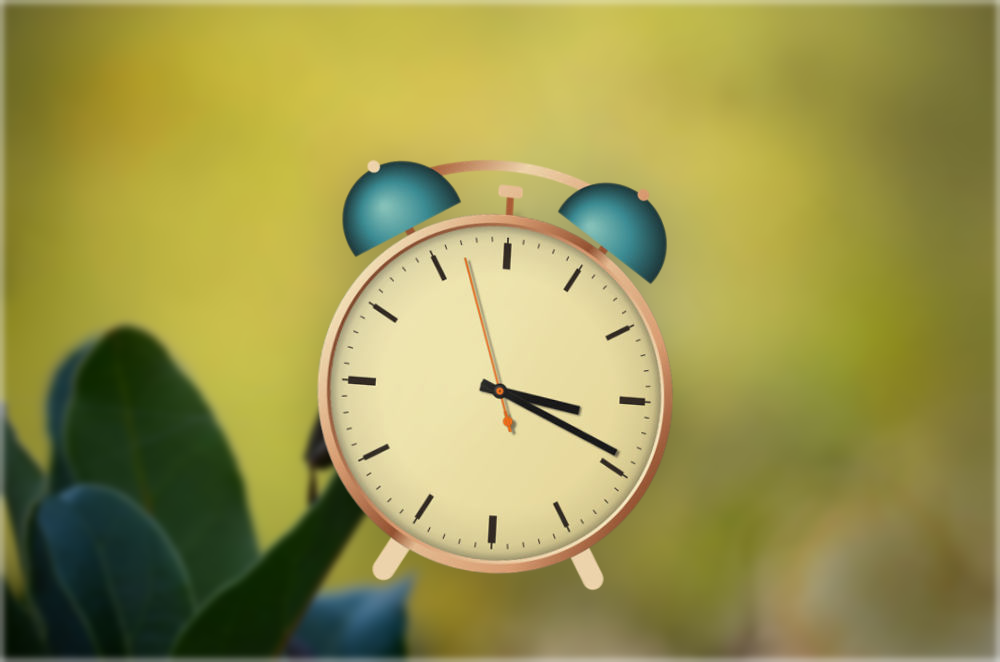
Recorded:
h=3 m=18 s=57
